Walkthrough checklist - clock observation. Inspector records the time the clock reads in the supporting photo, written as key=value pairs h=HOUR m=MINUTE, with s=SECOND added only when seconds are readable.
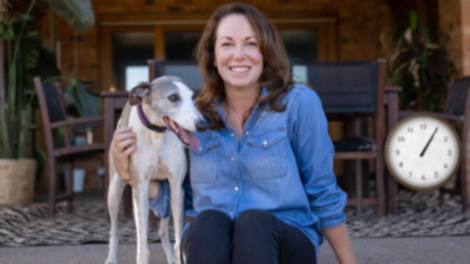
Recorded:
h=1 m=5
